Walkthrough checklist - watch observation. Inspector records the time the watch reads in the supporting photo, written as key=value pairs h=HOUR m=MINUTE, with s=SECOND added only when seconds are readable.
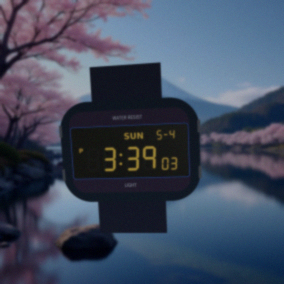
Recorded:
h=3 m=39 s=3
